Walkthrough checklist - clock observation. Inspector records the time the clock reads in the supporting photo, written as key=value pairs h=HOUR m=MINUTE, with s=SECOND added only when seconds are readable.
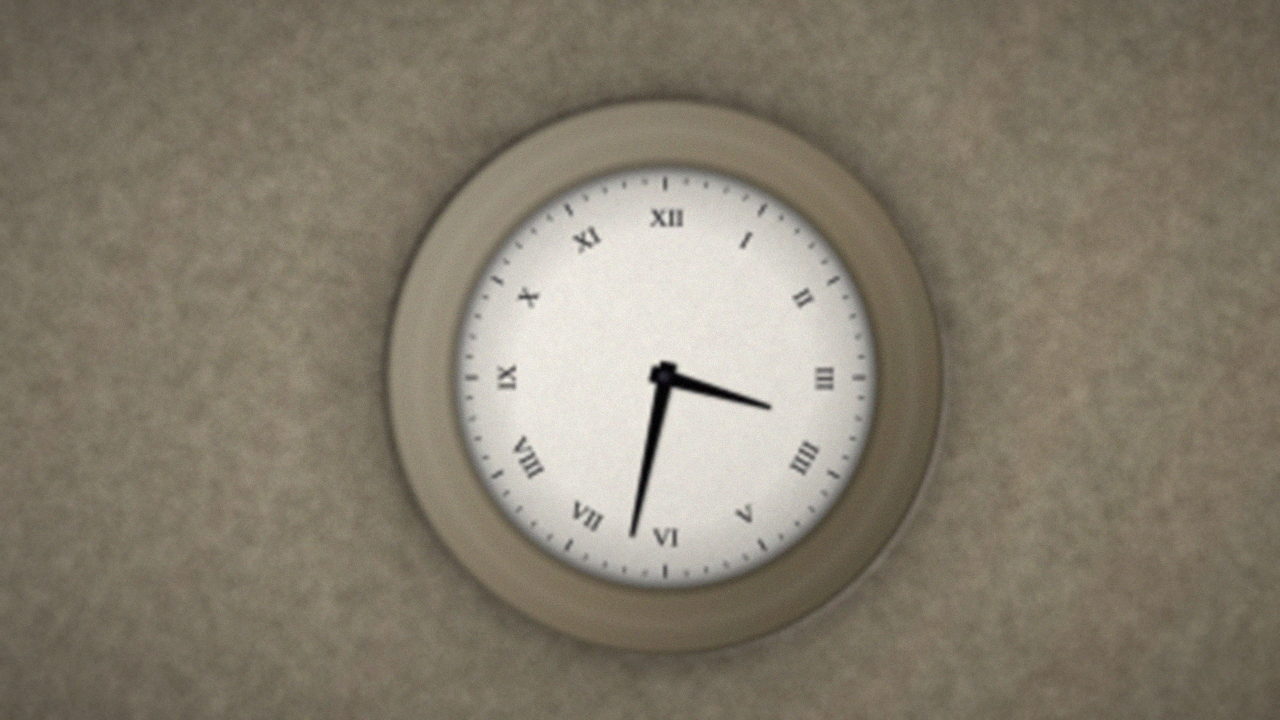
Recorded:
h=3 m=32
